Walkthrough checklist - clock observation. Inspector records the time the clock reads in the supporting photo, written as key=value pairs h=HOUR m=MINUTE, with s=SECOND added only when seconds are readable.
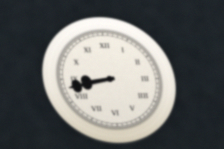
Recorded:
h=8 m=43
